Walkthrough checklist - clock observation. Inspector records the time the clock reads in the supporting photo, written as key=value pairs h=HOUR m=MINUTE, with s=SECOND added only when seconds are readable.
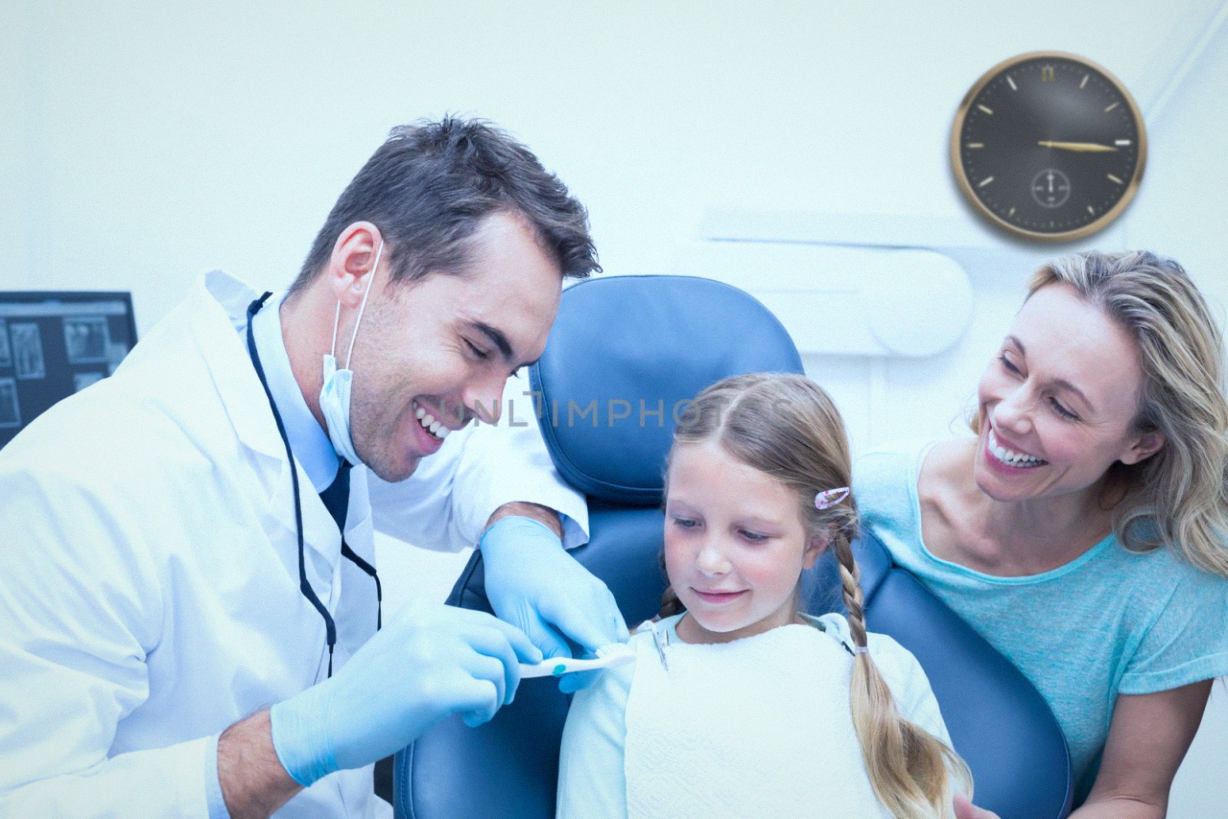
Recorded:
h=3 m=16
